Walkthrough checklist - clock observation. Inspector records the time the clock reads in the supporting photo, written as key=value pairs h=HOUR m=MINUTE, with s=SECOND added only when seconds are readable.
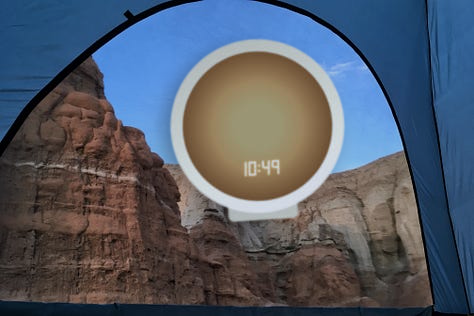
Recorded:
h=10 m=49
